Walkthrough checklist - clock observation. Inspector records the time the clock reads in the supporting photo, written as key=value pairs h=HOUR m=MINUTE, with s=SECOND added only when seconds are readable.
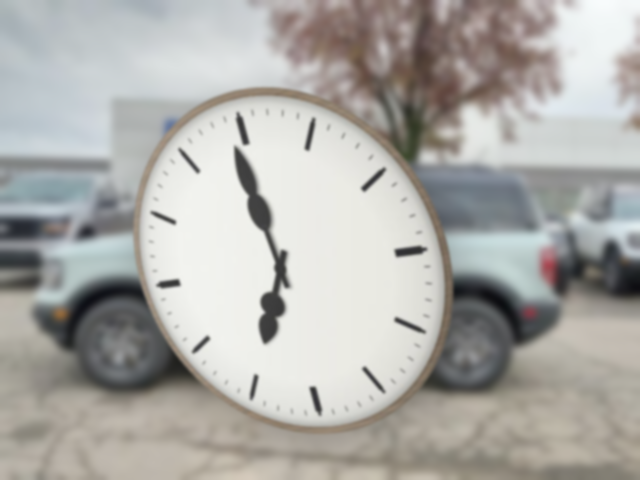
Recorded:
h=6 m=59
